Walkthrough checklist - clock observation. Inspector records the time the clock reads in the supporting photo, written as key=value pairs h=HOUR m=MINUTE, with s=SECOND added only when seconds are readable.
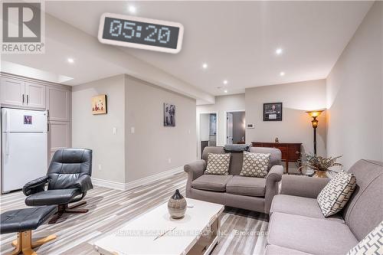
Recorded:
h=5 m=20
